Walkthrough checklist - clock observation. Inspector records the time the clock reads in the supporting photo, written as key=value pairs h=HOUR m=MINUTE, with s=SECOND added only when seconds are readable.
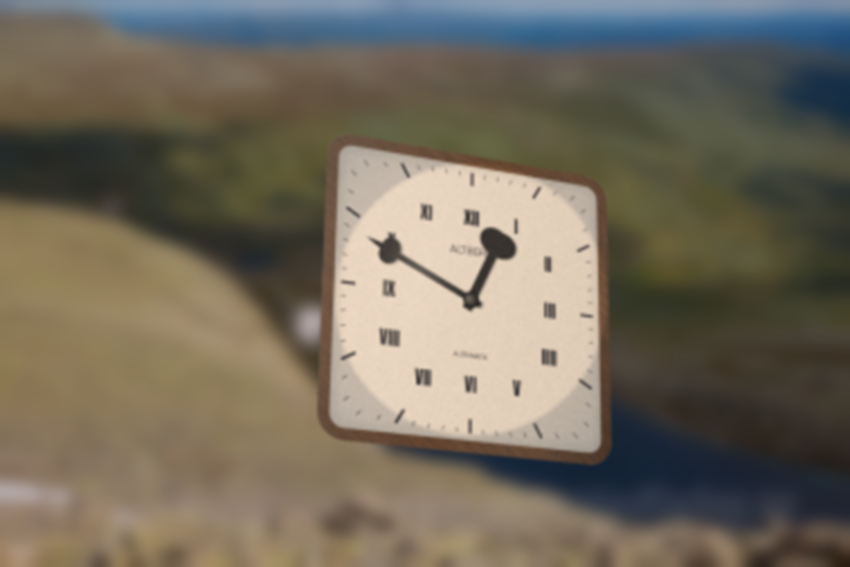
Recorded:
h=12 m=49
